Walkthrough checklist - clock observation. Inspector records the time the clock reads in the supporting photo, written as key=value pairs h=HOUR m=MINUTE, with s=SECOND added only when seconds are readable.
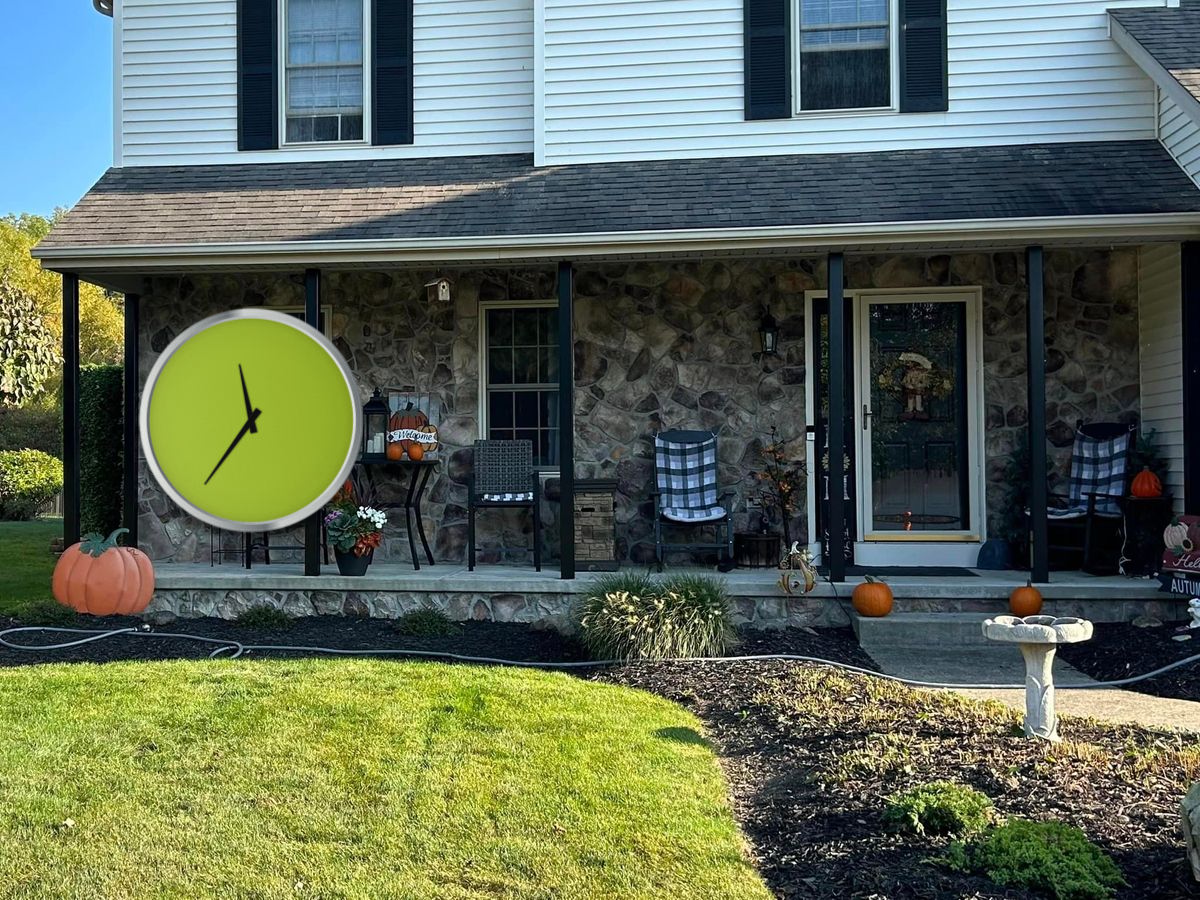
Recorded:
h=11 m=36
